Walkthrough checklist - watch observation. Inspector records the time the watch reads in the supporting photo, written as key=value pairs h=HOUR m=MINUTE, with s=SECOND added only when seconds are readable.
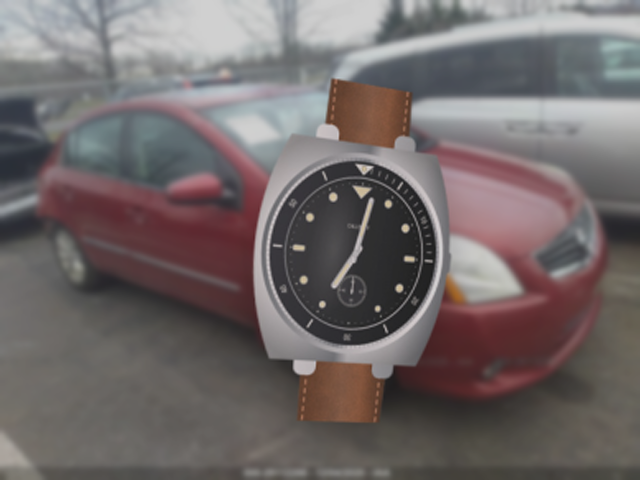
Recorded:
h=7 m=2
